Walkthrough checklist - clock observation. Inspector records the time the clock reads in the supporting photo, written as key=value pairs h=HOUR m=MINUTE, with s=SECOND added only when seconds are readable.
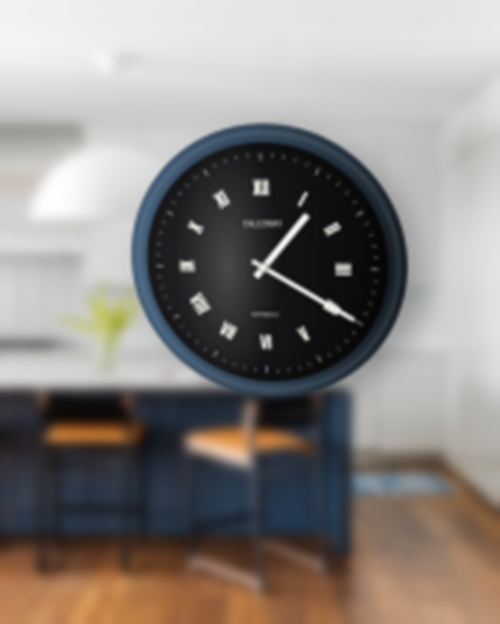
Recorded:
h=1 m=20
